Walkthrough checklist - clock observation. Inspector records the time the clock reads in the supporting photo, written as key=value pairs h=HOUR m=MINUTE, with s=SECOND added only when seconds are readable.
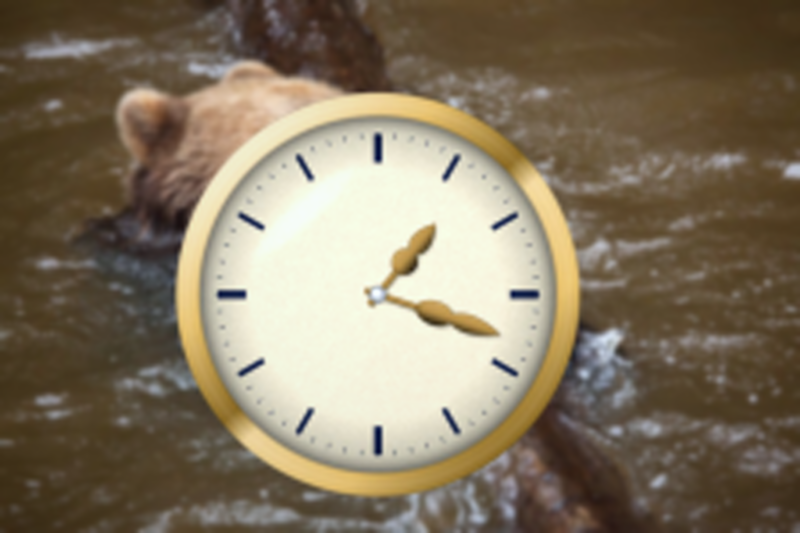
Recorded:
h=1 m=18
